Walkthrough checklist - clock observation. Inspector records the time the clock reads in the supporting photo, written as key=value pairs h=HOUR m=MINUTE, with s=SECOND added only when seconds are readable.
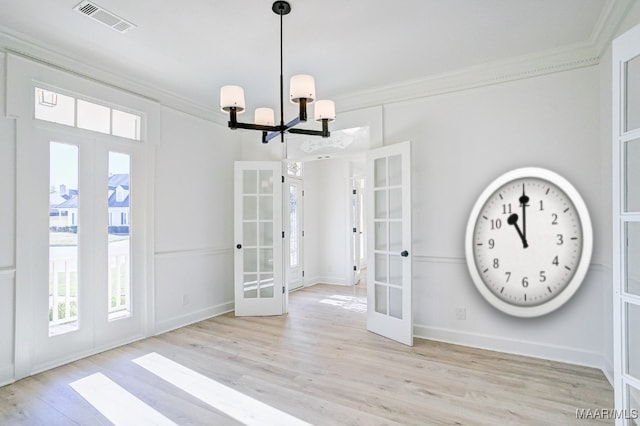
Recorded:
h=11 m=0
